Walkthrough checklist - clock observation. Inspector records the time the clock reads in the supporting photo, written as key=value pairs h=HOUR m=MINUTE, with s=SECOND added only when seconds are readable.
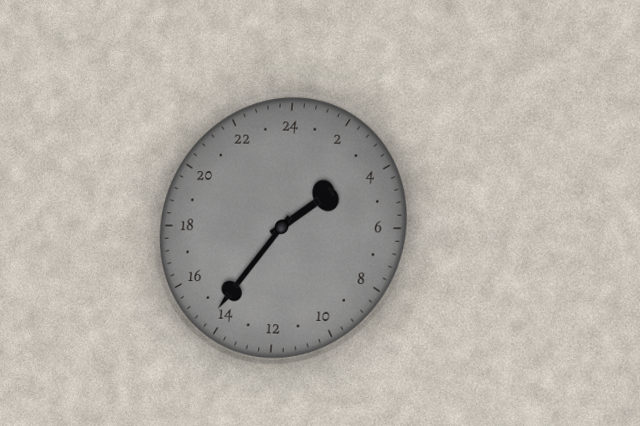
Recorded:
h=3 m=36
